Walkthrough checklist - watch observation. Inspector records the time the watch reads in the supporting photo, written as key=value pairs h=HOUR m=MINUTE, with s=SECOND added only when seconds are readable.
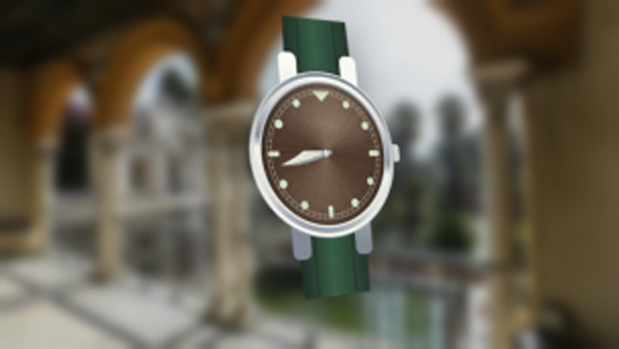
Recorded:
h=8 m=43
